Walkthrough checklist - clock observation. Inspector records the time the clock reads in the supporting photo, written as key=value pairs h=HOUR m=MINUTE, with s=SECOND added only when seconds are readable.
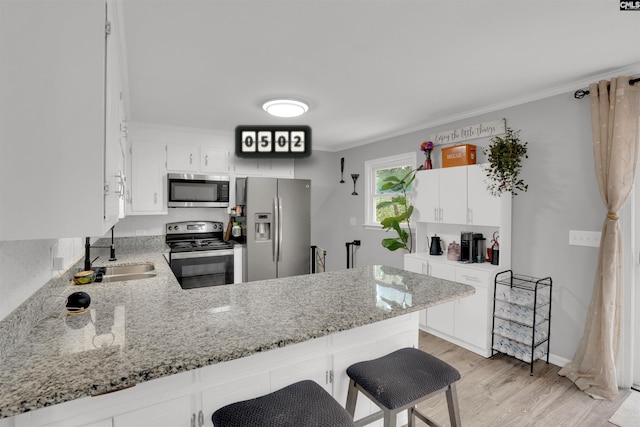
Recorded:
h=5 m=2
